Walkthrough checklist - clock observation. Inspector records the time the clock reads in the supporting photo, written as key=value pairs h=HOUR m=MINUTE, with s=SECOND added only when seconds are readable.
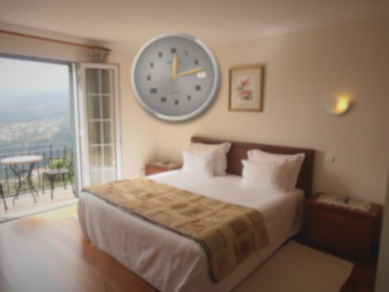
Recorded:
h=12 m=13
